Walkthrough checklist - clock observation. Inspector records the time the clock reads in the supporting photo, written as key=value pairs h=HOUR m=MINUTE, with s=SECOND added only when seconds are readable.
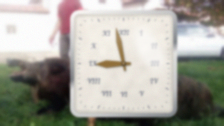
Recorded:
h=8 m=58
